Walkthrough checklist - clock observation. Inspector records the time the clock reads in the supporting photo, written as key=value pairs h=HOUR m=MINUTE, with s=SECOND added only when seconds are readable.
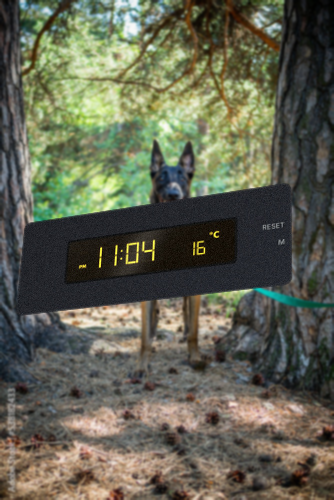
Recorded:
h=11 m=4
